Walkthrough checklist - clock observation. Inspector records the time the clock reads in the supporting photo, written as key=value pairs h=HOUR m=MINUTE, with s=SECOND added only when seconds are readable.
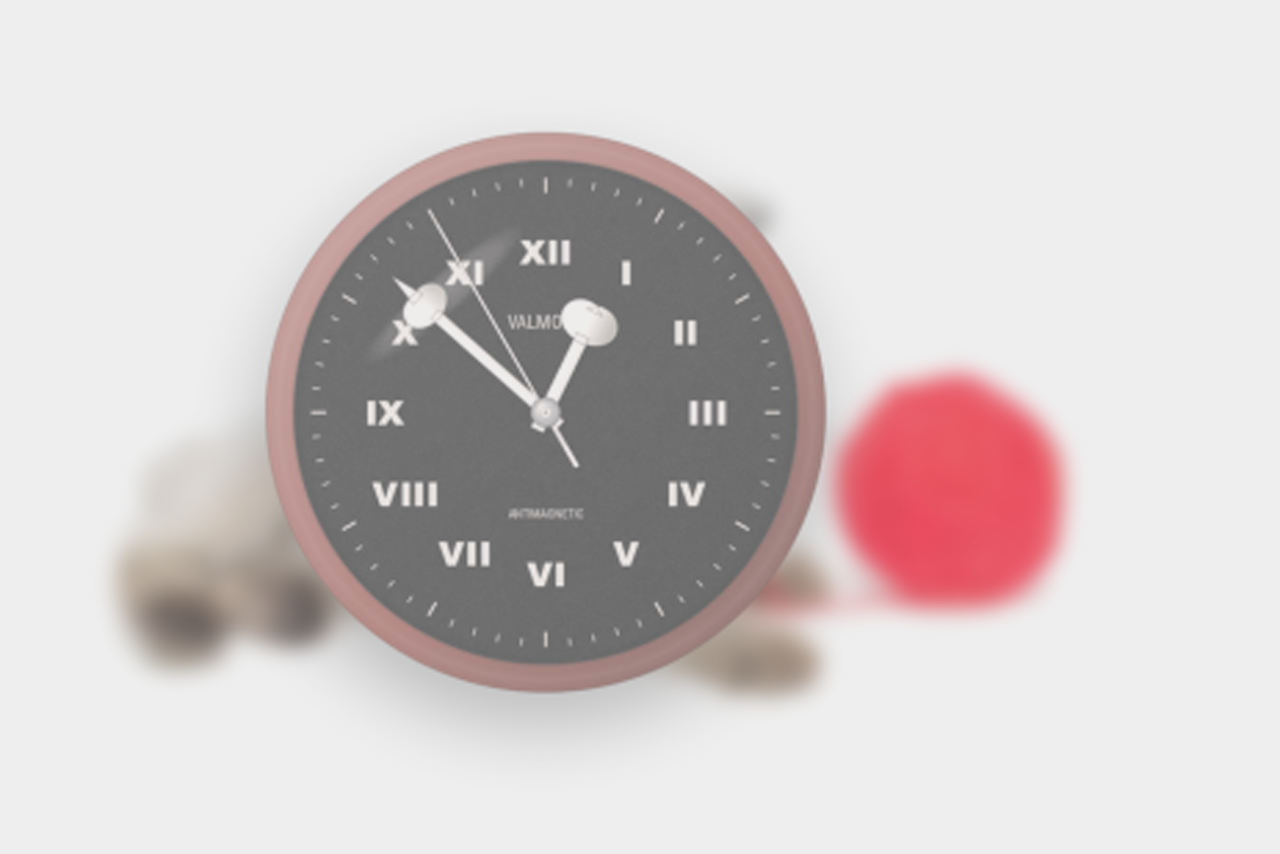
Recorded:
h=12 m=51 s=55
